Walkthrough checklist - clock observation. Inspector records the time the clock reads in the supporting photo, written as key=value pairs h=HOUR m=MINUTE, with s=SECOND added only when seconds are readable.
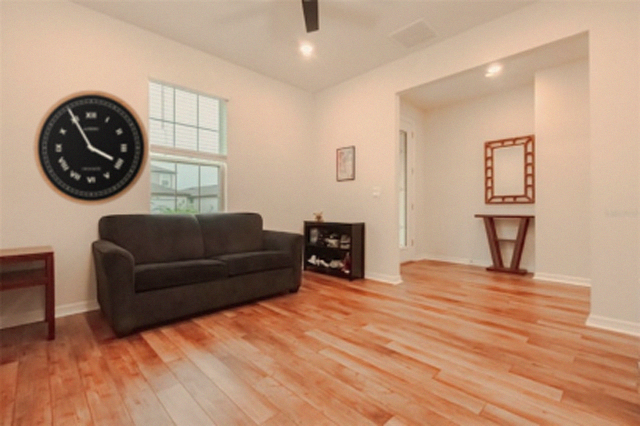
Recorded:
h=3 m=55
